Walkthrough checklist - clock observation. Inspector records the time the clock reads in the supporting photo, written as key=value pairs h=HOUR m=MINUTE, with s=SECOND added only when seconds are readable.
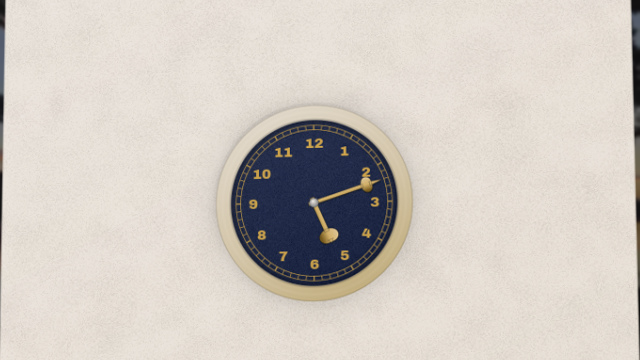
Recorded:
h=5 m=12
